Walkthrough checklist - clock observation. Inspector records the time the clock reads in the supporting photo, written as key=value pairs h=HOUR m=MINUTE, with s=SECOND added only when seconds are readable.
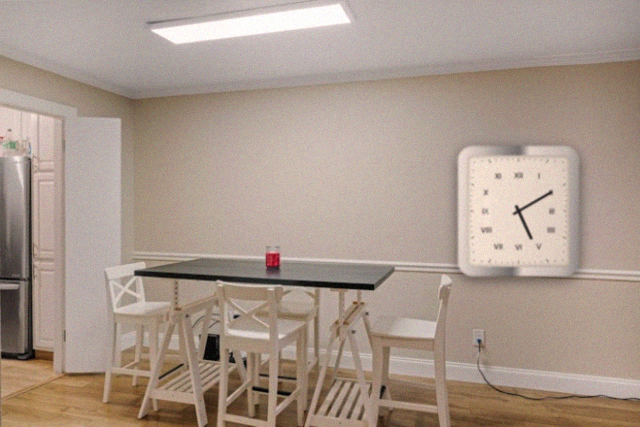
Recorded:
h=5 m=10
